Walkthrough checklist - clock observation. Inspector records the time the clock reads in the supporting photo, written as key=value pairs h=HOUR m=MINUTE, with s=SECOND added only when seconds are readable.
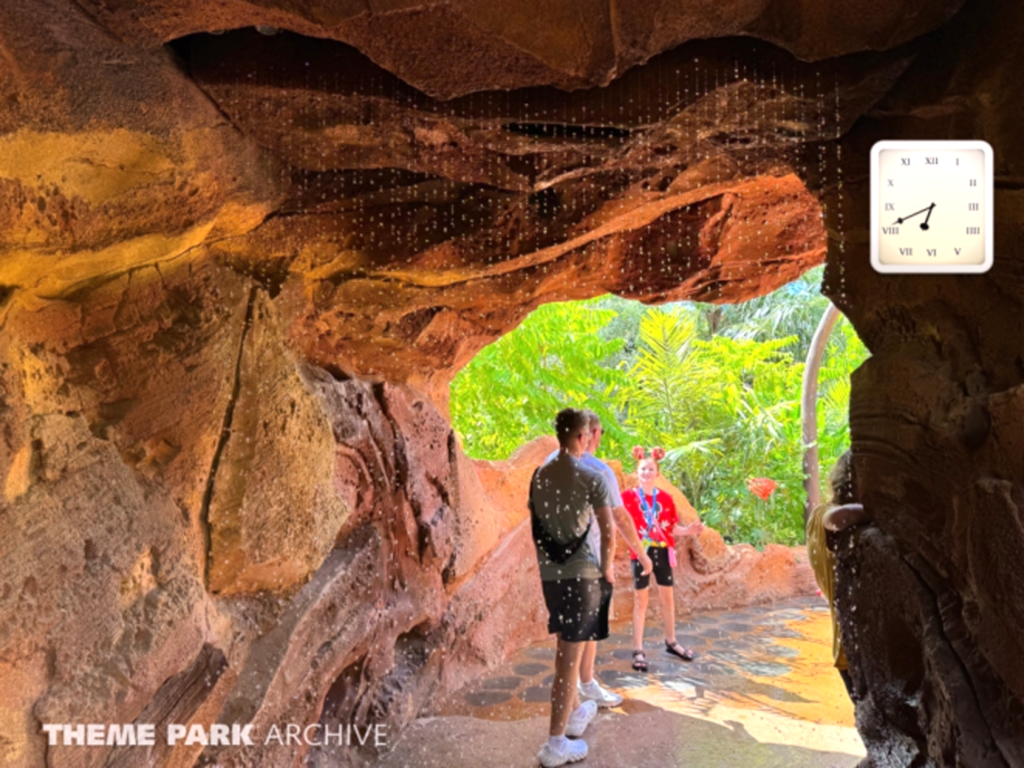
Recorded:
h=6 m=41
